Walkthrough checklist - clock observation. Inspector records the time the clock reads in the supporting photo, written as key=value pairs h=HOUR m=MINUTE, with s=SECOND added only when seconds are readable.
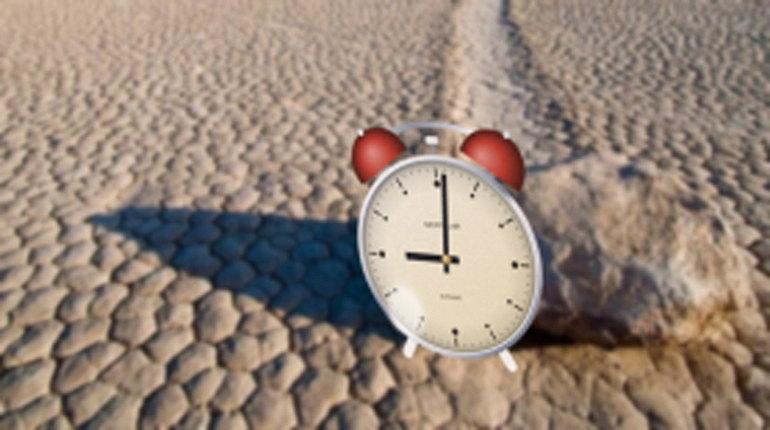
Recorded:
h=9 m=1
